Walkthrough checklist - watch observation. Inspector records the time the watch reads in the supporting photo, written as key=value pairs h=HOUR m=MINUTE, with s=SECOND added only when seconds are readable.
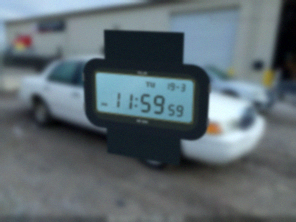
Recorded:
h=11 m=59 s=59
